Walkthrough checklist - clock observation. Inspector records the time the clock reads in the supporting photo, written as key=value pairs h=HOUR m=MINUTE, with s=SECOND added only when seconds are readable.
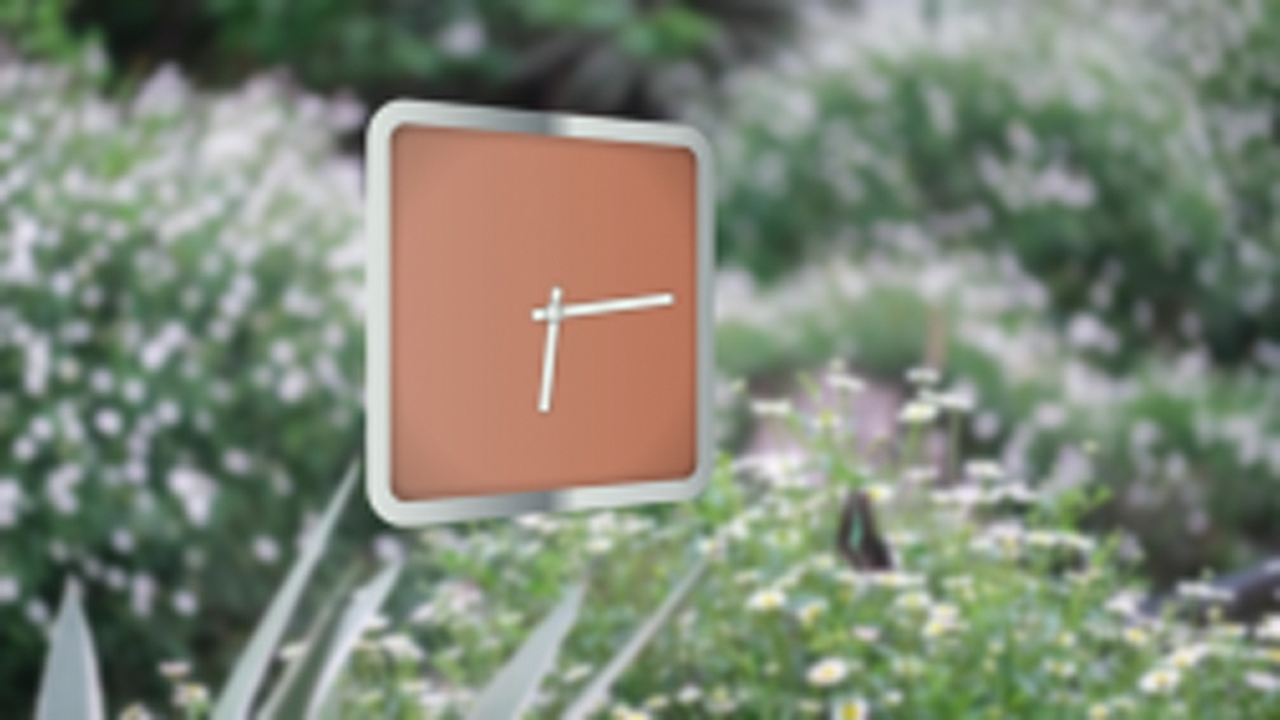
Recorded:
h=6 m=14
